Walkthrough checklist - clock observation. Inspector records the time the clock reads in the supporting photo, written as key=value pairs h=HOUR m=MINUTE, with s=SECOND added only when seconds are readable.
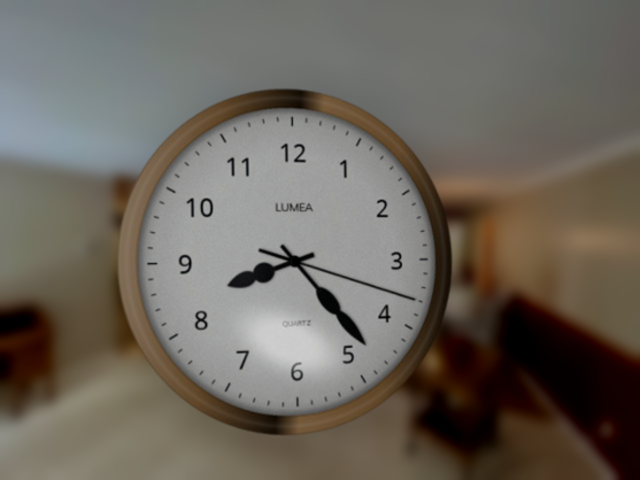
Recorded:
h=8 m=23 s=18
